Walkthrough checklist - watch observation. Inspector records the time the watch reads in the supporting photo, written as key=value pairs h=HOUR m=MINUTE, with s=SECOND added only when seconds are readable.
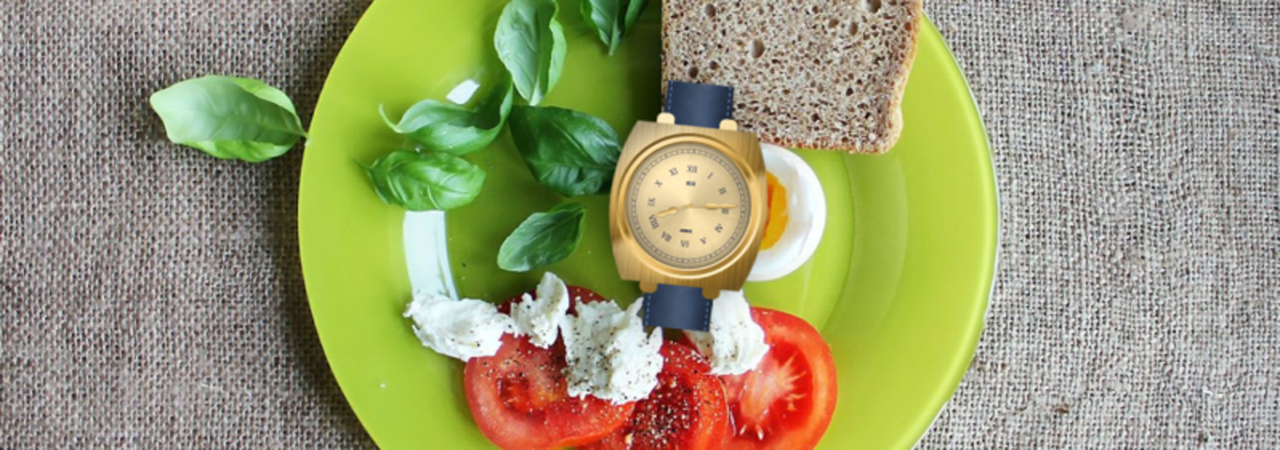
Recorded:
h=8 m=14
